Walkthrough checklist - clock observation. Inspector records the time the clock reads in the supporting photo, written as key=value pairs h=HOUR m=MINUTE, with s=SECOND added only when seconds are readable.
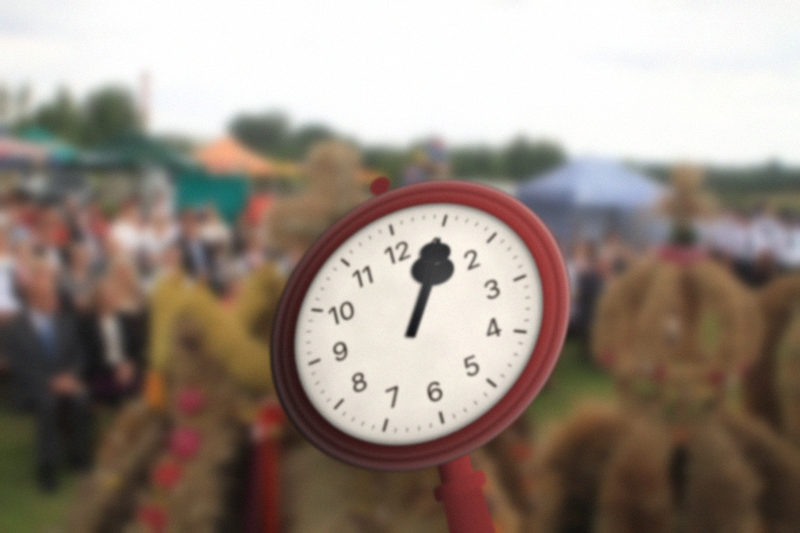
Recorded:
h=1 m=5
